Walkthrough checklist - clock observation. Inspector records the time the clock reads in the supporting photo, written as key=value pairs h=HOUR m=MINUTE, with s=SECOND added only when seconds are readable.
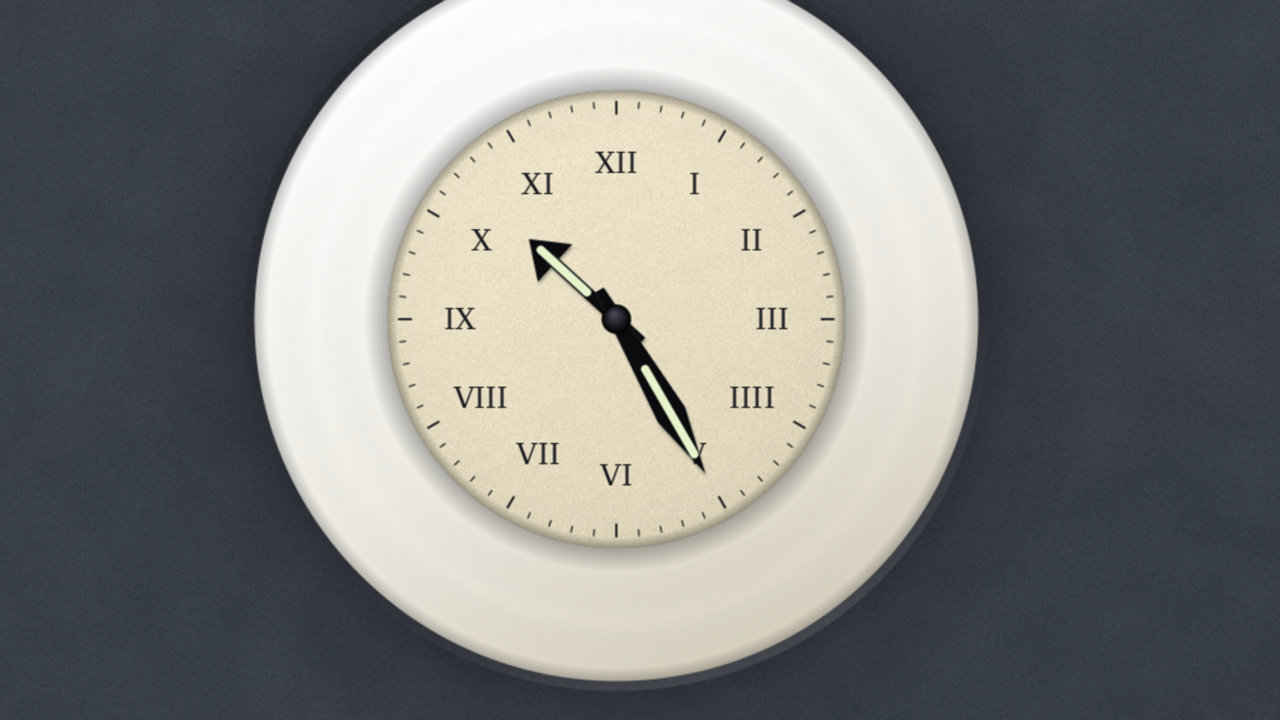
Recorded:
h=10 m=25
